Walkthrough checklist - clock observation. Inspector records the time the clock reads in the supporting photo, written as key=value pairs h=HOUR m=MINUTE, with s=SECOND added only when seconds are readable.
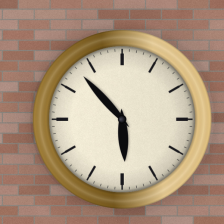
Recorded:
h=5 m=53
